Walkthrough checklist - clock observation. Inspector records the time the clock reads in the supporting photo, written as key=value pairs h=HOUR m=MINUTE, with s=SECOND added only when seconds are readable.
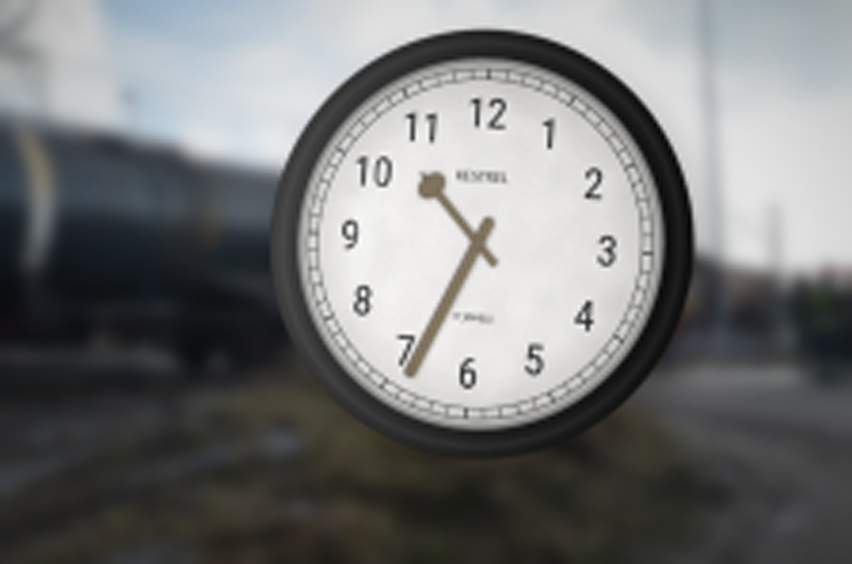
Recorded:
h=10 m=34
